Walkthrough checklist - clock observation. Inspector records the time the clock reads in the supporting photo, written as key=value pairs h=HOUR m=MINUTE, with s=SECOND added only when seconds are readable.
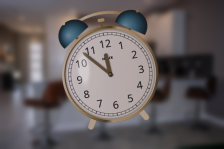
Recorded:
h=11 m=53
